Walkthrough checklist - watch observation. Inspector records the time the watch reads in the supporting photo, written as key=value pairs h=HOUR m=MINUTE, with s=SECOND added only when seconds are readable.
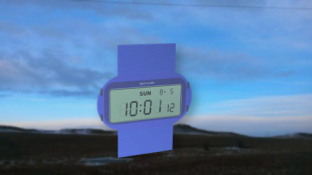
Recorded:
h=10 m=1 s=12
